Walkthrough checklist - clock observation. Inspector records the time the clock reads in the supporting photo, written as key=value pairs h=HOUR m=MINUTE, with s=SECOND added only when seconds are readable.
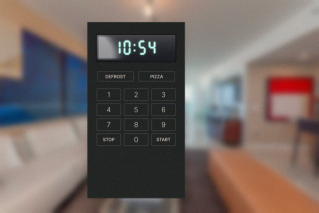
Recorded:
h=10 m=54
